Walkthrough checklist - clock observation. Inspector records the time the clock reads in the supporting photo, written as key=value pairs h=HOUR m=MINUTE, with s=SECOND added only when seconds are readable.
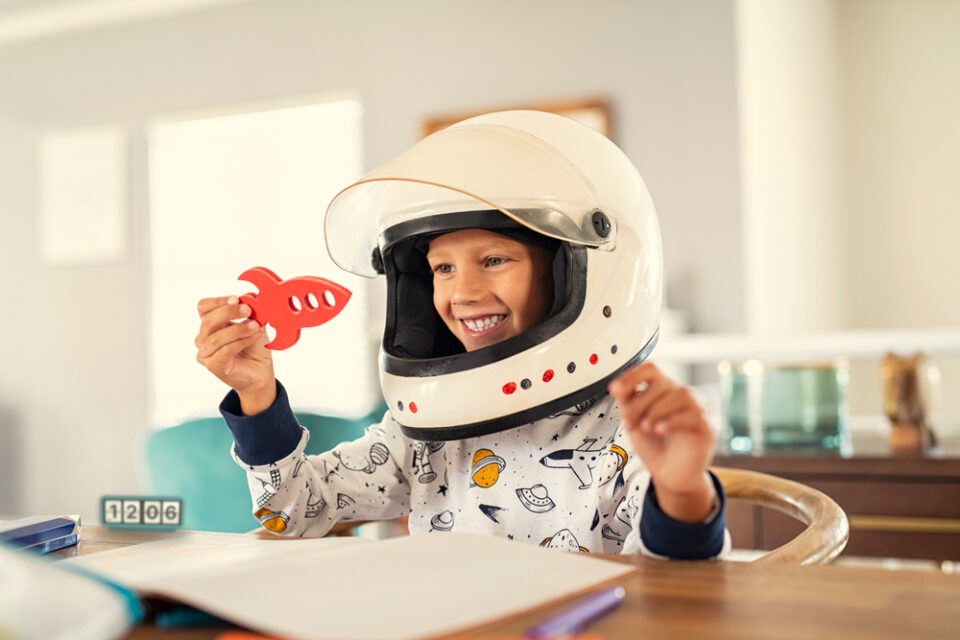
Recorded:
h=12 m=6
